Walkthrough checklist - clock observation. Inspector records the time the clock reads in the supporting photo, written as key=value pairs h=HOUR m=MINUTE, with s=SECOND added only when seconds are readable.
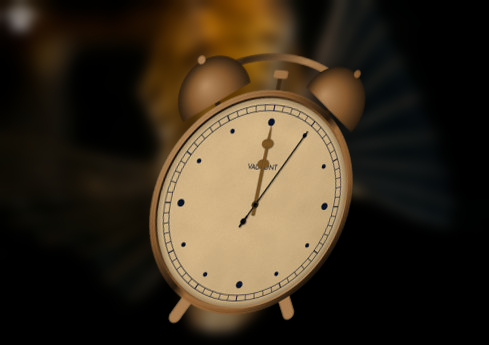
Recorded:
h=12 m=0 s=5
